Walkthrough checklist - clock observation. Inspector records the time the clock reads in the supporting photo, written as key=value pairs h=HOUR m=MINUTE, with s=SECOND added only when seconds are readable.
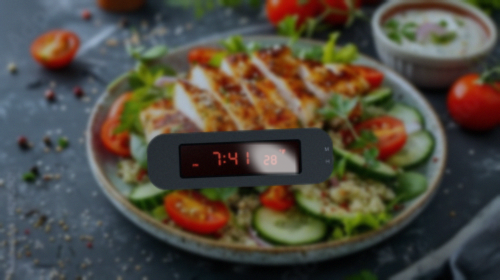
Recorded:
h=7 m=41
